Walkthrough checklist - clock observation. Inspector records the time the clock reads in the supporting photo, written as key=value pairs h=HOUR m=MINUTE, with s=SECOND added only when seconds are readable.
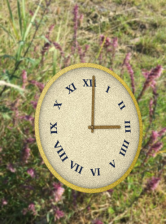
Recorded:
h=3 m=1
